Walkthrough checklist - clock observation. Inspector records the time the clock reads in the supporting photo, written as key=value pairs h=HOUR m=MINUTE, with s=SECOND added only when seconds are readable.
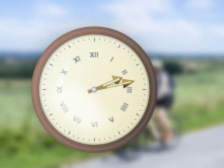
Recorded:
h=2 m=13
